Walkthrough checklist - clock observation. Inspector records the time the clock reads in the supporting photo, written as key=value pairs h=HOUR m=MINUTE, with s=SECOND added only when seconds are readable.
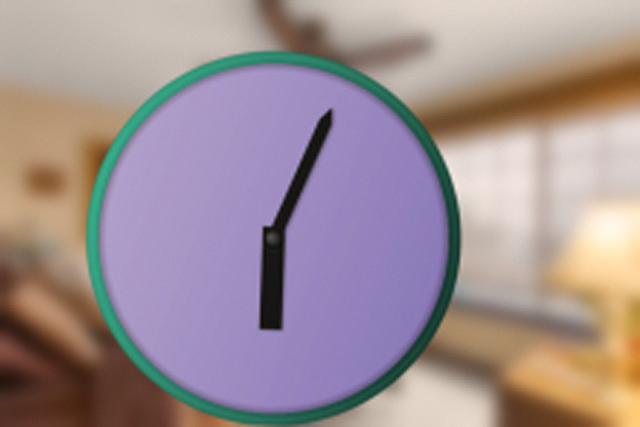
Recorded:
h=6 m=4
